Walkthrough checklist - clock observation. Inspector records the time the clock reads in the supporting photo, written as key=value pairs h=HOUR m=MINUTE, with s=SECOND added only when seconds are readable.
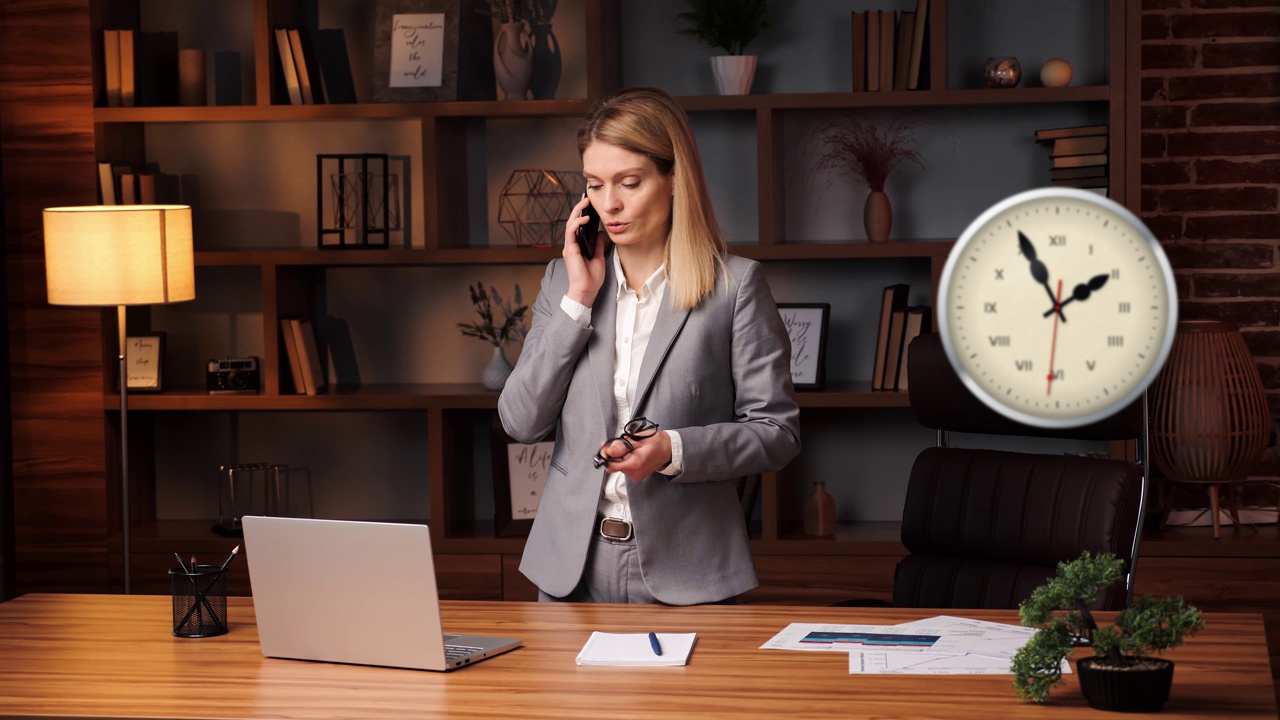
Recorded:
h=1 m=55 s=31
